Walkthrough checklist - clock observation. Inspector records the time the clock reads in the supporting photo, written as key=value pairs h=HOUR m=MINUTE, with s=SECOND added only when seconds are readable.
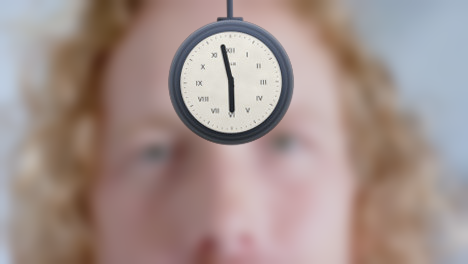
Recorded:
h=5 m=58
